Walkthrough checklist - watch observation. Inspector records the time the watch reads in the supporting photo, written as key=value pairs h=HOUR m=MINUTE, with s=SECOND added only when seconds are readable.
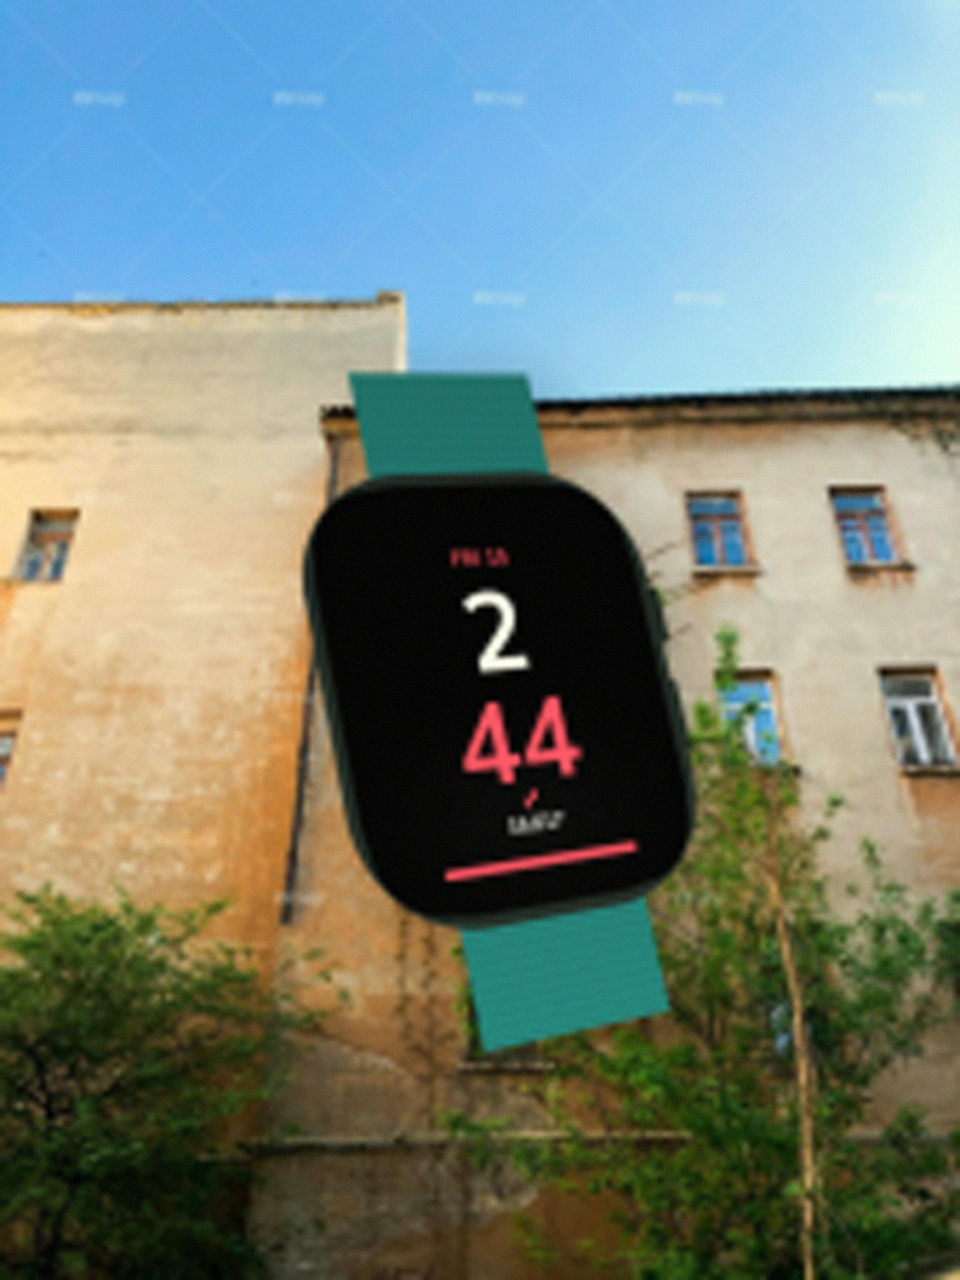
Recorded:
h=2 m=44
